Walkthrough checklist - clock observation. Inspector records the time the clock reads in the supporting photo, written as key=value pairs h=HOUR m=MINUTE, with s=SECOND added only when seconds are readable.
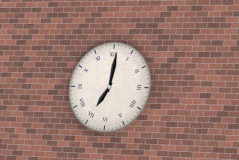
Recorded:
h=7 m=1
